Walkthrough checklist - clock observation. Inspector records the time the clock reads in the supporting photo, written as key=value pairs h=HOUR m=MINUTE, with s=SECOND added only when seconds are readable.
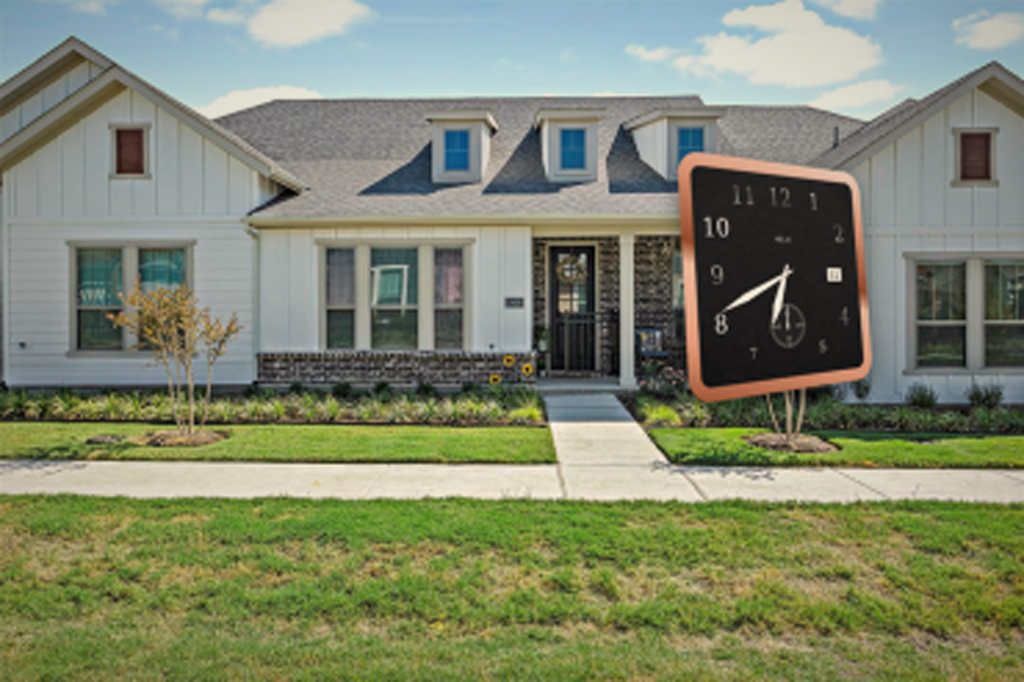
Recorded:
h=6 m=41
